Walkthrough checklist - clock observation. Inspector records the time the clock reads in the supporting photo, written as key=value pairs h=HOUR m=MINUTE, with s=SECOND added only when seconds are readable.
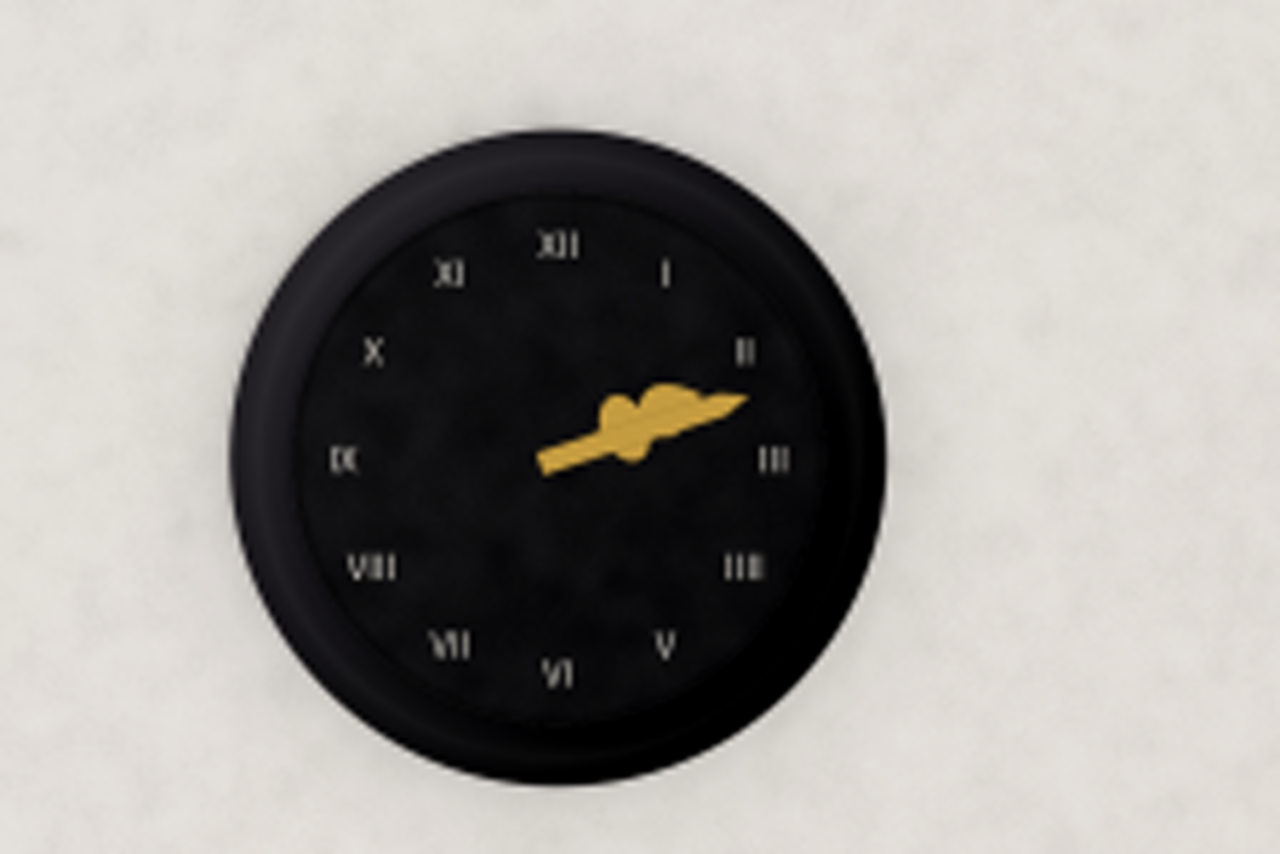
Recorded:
h=2 m=12
